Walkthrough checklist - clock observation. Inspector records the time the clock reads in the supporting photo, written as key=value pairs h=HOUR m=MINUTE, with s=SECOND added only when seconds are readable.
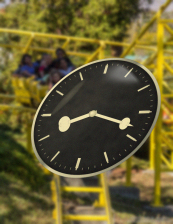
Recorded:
h=8 m=18
